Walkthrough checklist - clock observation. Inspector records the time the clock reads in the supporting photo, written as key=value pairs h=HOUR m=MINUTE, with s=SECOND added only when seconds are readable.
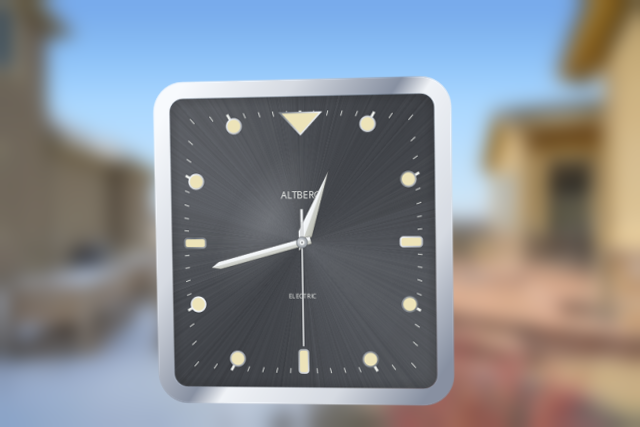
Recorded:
h=12 m=42 s=30
